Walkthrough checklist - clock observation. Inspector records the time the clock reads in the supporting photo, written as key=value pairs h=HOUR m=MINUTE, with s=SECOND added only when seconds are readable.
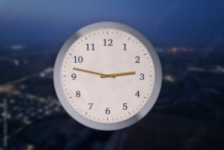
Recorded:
h=2 m=47
